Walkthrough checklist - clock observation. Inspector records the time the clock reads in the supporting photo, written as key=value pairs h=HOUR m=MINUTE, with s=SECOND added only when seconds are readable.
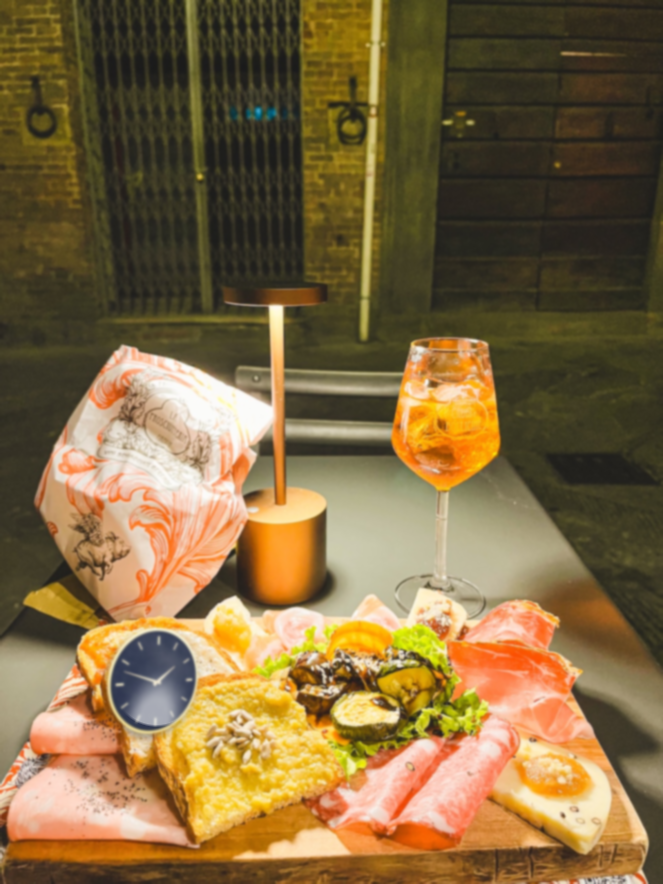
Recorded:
h=1 m=48
